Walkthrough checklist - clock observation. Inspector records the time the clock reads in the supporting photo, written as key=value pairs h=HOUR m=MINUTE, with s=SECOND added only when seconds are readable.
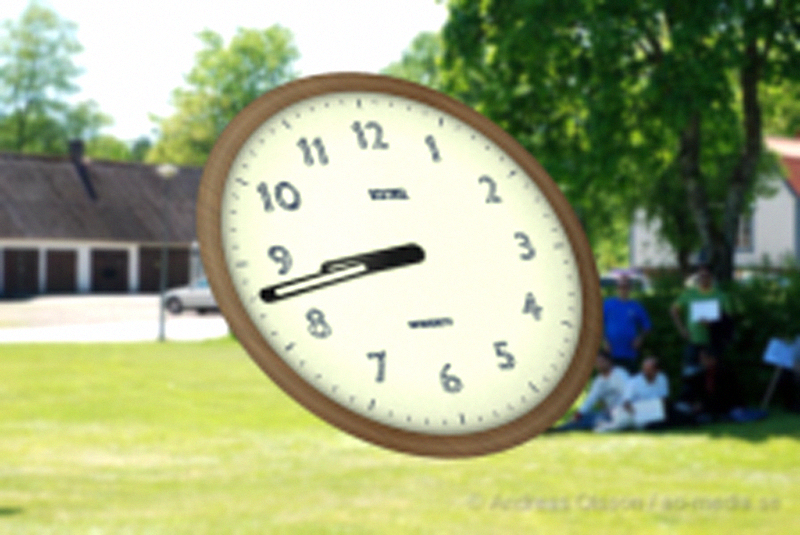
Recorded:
h=8 m=43
